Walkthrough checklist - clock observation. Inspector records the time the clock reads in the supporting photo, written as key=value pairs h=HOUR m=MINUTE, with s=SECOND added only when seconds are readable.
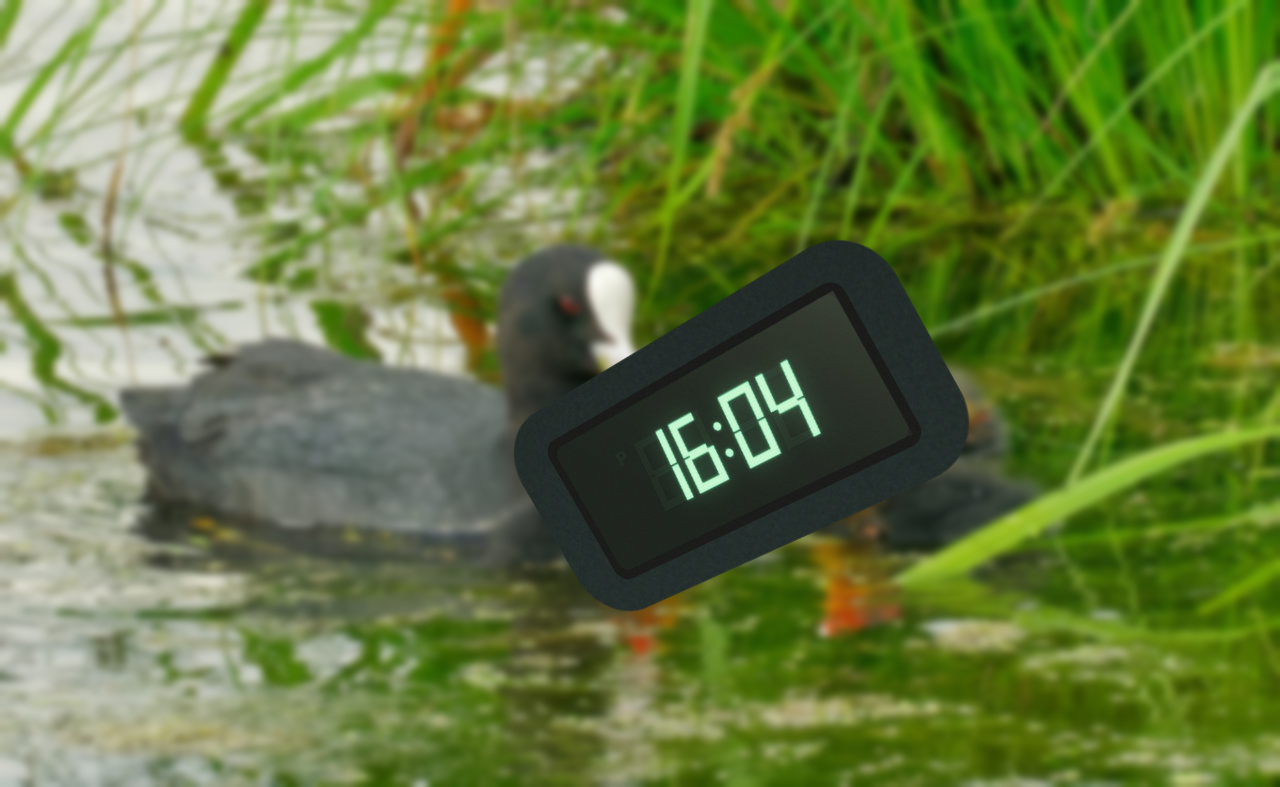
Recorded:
h=16 m=4
